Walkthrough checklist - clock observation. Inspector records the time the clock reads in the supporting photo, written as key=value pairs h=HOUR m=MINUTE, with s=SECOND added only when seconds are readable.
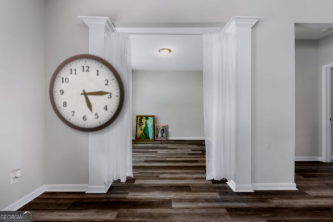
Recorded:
h=5 m=14
